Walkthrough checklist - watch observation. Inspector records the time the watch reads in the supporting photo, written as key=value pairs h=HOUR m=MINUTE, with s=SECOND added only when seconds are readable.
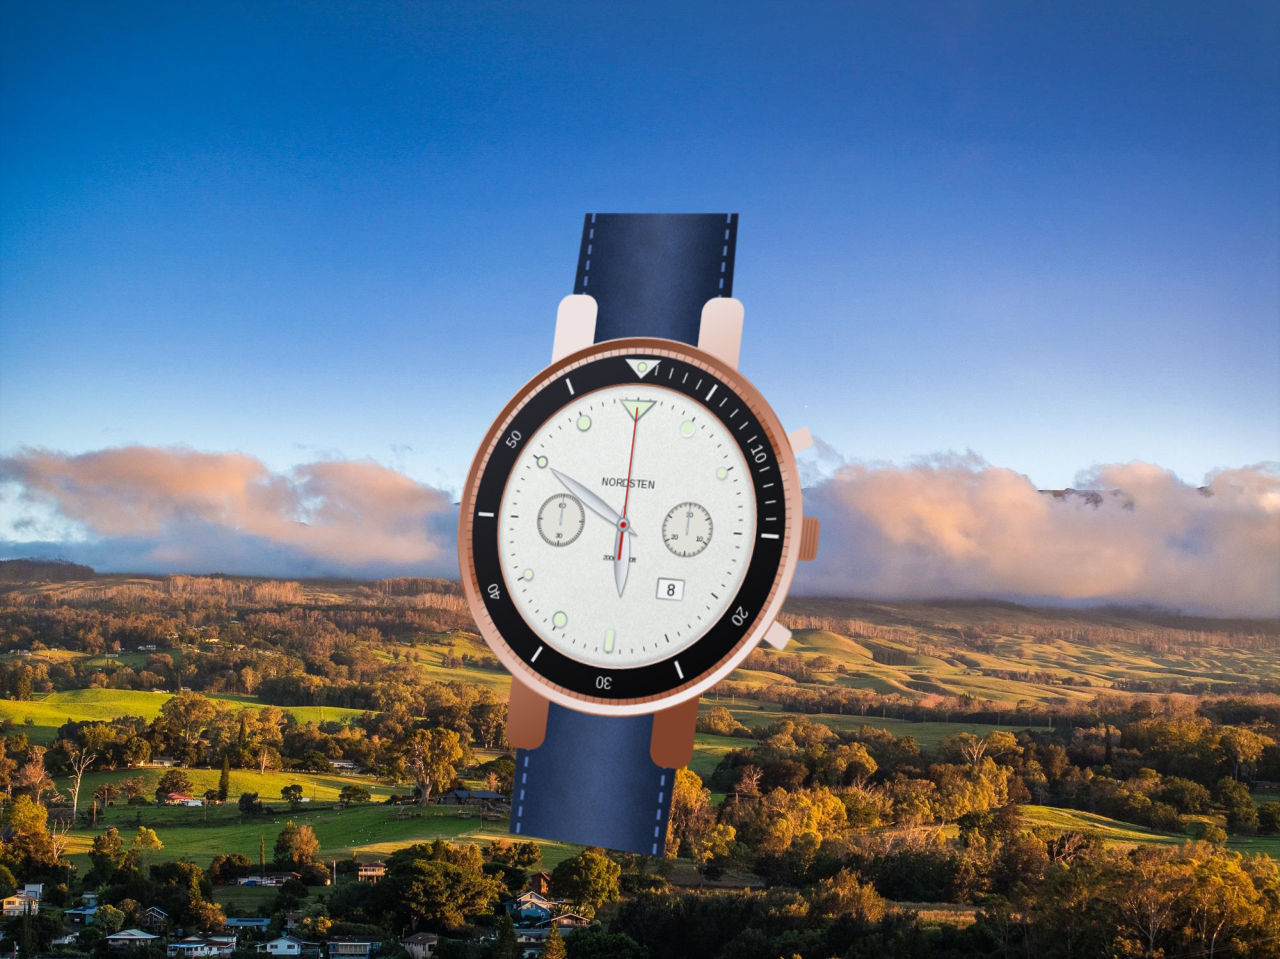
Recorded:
h=5 m=50
